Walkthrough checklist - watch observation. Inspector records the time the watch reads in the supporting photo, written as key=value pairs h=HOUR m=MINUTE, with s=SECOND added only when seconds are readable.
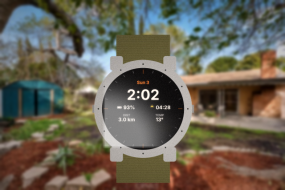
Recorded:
h=2 m=2
